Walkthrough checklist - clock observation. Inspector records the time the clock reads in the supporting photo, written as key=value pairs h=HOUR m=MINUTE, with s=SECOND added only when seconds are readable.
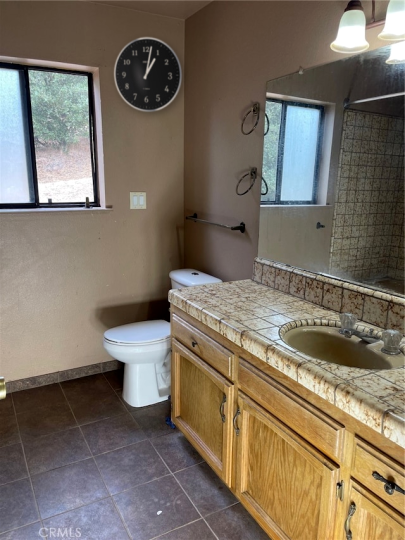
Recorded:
h=1 m=2
